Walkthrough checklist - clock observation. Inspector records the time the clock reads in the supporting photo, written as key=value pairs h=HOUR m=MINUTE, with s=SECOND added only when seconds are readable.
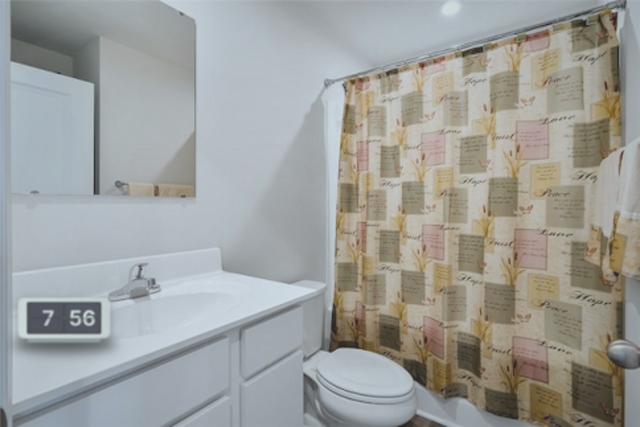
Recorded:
h=7 m=56
